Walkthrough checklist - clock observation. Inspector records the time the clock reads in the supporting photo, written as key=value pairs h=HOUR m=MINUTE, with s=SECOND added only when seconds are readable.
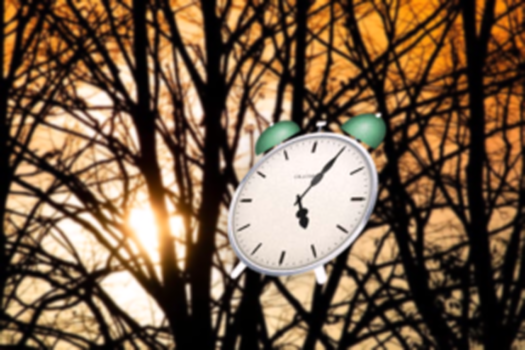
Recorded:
h=5 m=5
